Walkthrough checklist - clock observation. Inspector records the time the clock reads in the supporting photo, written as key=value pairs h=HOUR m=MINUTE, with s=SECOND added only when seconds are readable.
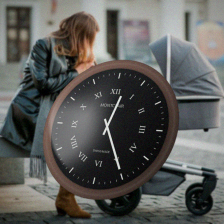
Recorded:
h=12 m=25
